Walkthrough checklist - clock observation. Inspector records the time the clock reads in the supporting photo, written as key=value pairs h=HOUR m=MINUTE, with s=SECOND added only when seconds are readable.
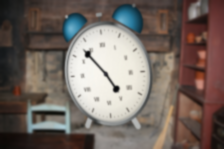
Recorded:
h=4 m=53
